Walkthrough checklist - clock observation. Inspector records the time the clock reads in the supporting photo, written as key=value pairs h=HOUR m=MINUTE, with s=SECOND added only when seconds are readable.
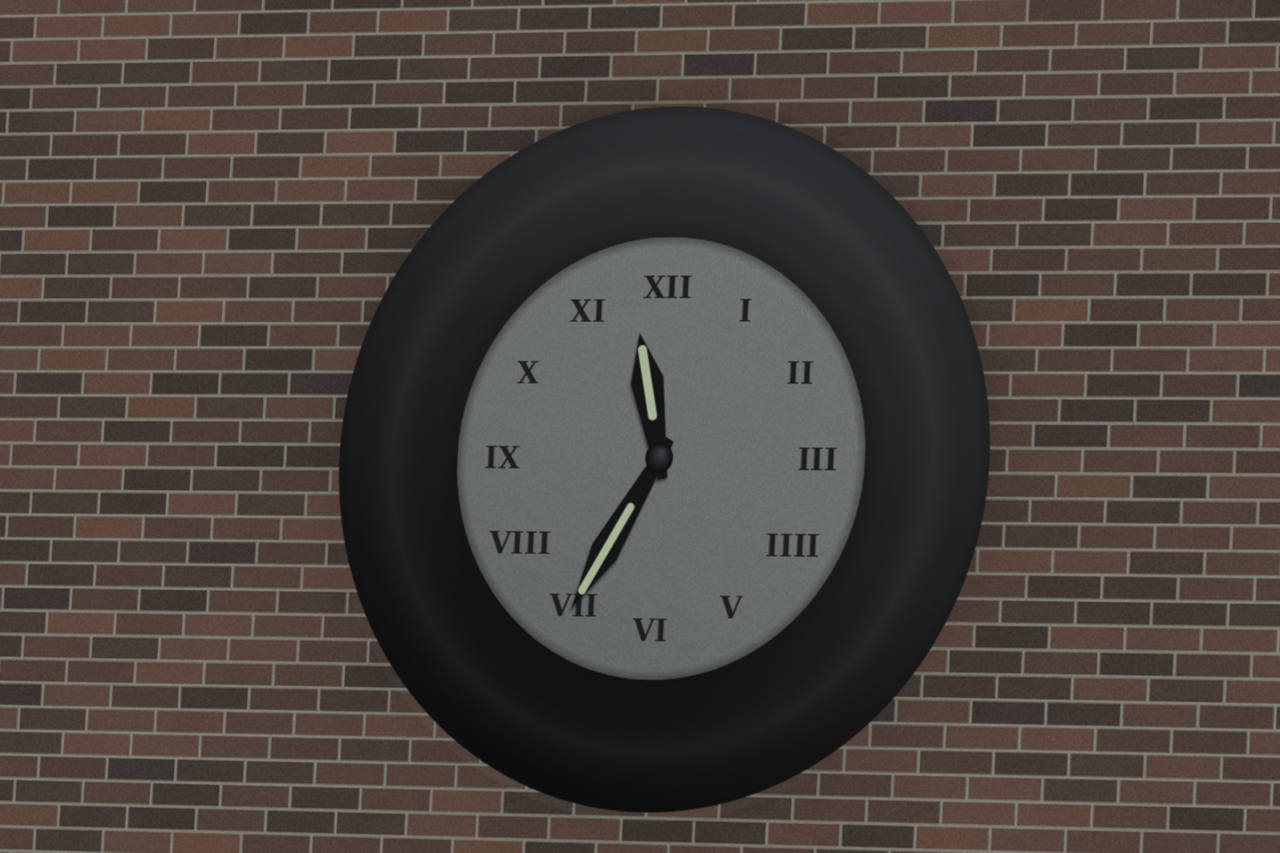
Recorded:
h=11 m=35
